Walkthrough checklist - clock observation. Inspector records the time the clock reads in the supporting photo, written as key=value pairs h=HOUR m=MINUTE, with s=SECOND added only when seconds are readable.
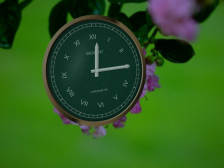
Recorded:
h=12 m=15
